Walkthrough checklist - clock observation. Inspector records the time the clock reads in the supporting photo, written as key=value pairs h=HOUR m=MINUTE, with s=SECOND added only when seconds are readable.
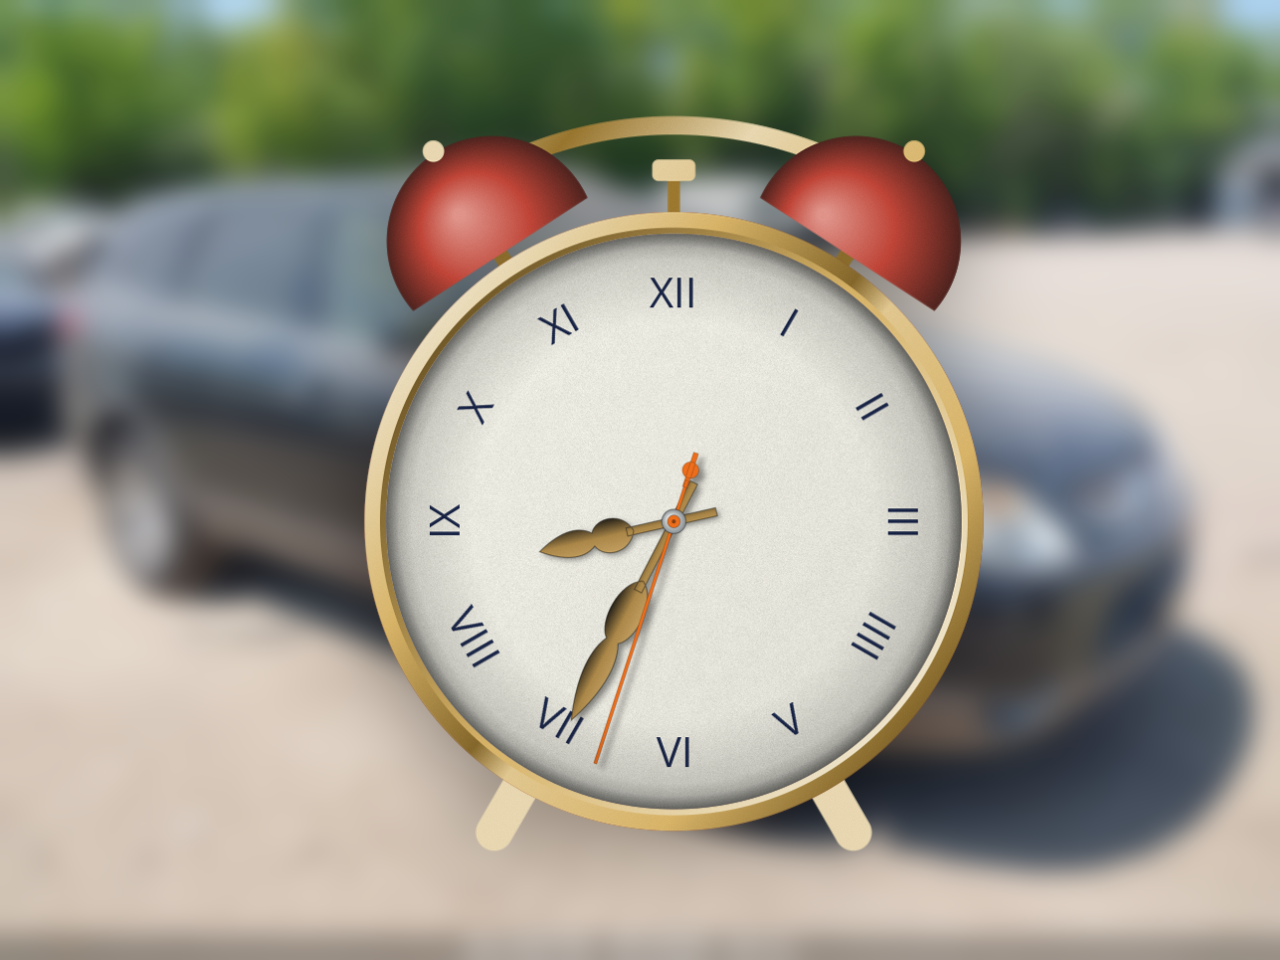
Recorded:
h=8 m=34 s=33
